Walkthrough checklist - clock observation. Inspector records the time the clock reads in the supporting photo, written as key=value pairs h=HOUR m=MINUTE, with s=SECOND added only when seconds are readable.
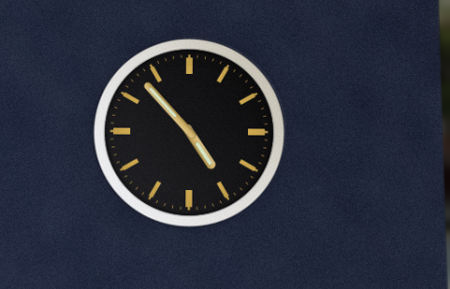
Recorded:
h=4 m=53
